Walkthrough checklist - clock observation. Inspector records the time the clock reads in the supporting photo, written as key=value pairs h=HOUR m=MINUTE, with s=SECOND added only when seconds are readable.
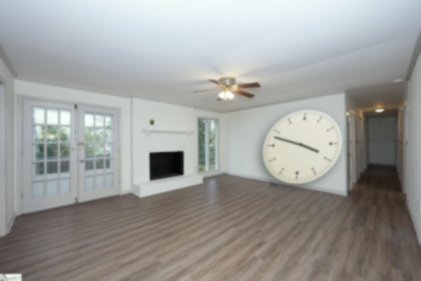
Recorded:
h=3 m=48
